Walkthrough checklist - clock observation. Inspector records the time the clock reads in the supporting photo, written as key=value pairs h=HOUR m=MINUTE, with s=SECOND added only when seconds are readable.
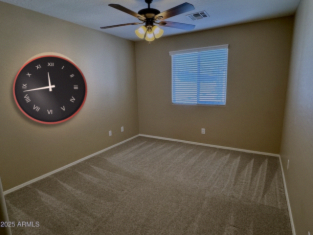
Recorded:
h=11 m=43
